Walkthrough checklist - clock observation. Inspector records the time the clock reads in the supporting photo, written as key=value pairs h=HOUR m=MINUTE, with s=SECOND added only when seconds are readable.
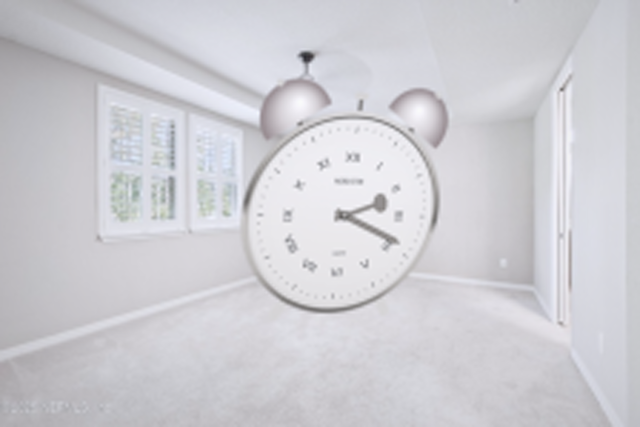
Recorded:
h=2 m=19
